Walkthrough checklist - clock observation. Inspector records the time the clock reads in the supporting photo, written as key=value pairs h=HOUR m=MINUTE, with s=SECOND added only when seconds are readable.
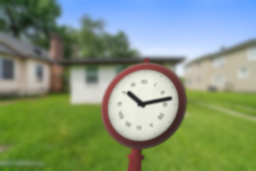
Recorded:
h=10 m=13
